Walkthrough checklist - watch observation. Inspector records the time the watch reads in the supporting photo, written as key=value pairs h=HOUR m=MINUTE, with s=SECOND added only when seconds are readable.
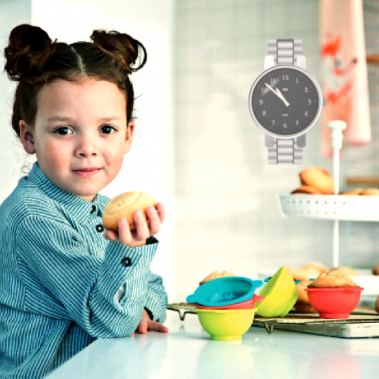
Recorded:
h=10 m=52
